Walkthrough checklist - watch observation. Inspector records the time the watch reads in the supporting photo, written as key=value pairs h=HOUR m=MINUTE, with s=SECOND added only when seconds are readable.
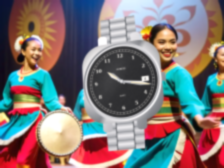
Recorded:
h=10 m=17
